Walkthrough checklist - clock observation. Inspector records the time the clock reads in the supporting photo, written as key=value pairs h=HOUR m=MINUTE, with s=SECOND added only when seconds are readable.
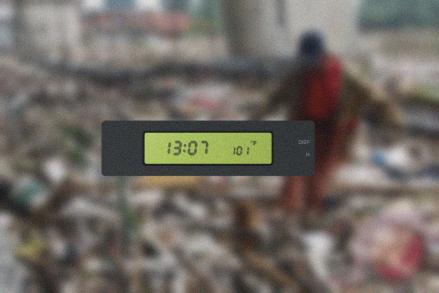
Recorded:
h=13 m=7
